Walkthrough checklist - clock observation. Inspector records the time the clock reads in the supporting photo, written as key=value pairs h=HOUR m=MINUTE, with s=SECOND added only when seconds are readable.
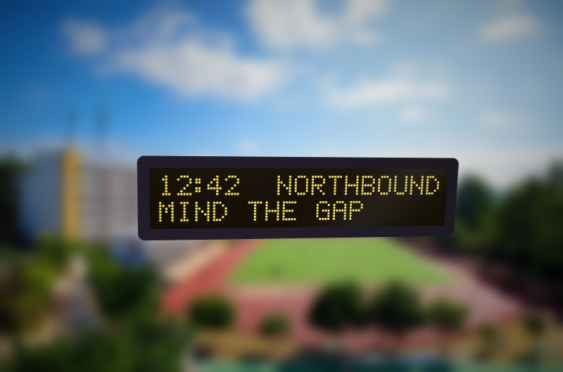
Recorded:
h=12 m=42
